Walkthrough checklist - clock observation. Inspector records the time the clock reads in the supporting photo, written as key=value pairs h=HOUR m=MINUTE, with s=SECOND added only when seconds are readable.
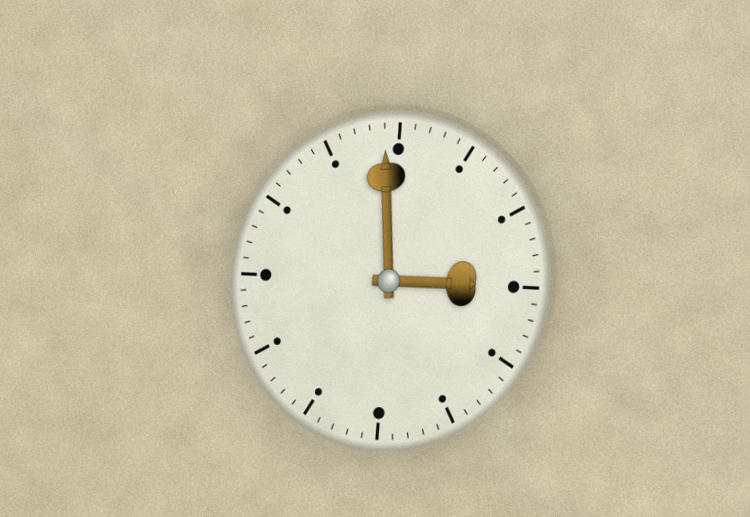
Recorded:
h=2 m=59
